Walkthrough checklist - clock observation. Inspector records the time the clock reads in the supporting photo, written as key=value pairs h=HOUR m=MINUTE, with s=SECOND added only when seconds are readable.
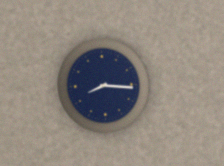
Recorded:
h=8 m=16
